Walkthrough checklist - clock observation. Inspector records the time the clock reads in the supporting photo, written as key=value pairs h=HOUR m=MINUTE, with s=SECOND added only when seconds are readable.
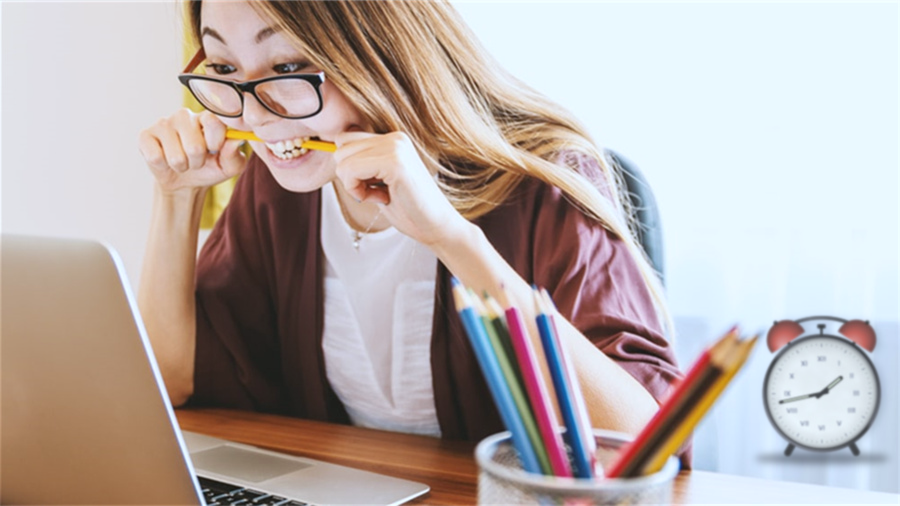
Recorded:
h=1 m=43
